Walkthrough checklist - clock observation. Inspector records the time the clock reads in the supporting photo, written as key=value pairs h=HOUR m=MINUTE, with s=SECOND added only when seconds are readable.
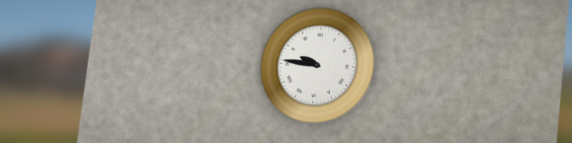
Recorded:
h=9 m=46
